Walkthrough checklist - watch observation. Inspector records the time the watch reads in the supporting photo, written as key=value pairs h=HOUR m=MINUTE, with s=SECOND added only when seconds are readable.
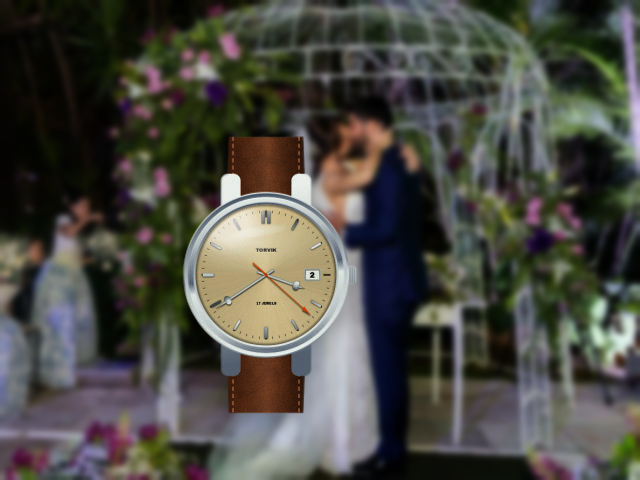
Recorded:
h=3 m=39 s=22
